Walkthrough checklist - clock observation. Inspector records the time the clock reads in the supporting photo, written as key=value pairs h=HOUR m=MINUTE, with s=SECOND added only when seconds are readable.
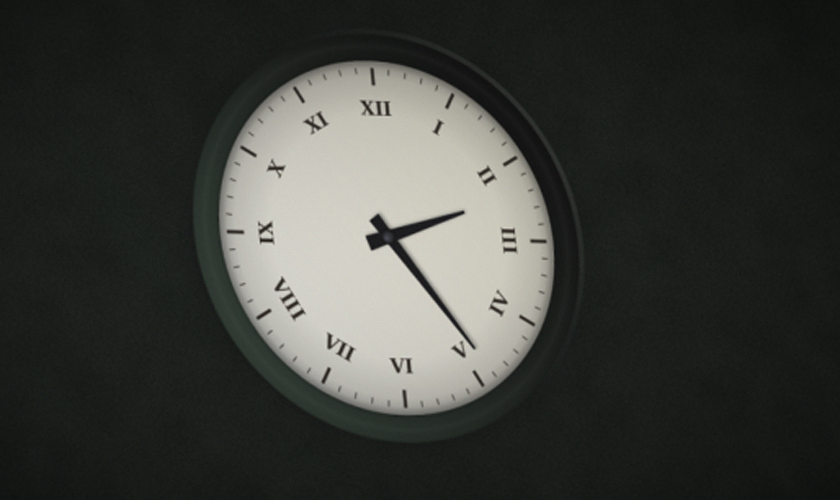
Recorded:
h=2 m=24
